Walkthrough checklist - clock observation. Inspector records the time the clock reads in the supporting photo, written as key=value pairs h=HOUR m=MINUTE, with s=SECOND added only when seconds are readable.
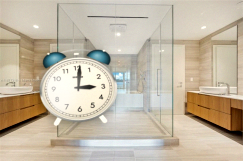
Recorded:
h=3 m=1
